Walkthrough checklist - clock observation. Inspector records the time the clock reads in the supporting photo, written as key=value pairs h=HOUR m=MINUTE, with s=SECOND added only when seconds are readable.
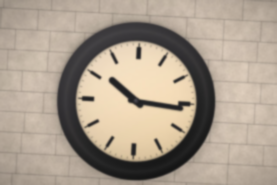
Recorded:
h=10 m=16
